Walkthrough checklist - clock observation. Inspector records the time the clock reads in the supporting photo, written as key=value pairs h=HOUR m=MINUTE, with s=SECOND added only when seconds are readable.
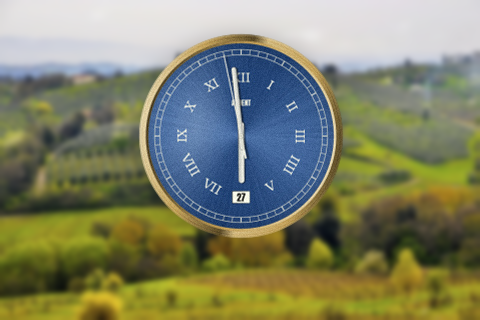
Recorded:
h=5 m=58 s=58
